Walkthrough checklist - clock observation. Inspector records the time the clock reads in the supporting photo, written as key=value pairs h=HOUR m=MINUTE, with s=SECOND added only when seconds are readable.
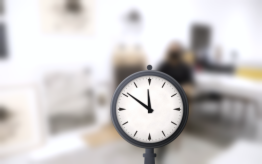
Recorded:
h=11 m=51
